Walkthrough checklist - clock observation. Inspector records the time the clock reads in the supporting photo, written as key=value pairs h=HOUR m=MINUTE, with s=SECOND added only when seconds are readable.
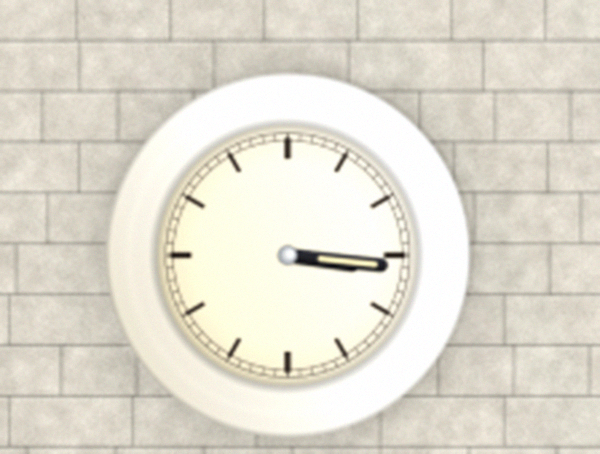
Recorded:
h=3 m=16
